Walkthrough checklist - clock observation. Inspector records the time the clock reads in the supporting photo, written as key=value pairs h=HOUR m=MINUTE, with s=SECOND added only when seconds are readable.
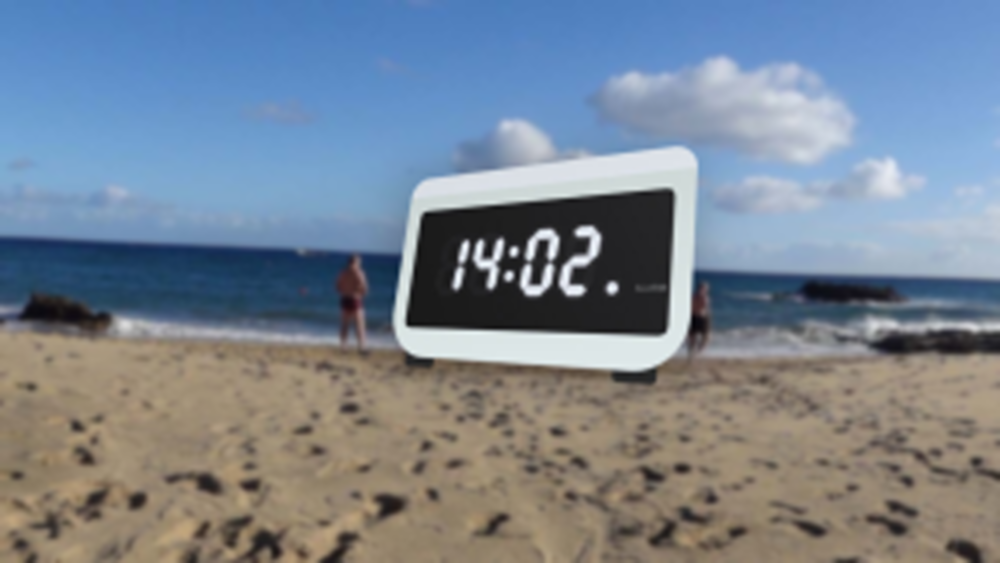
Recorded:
h=14 m=2
